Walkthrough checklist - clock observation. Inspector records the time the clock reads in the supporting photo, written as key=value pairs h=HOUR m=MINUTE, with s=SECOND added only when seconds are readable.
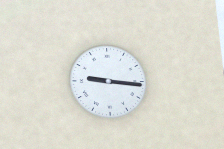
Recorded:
h=9 m=16
